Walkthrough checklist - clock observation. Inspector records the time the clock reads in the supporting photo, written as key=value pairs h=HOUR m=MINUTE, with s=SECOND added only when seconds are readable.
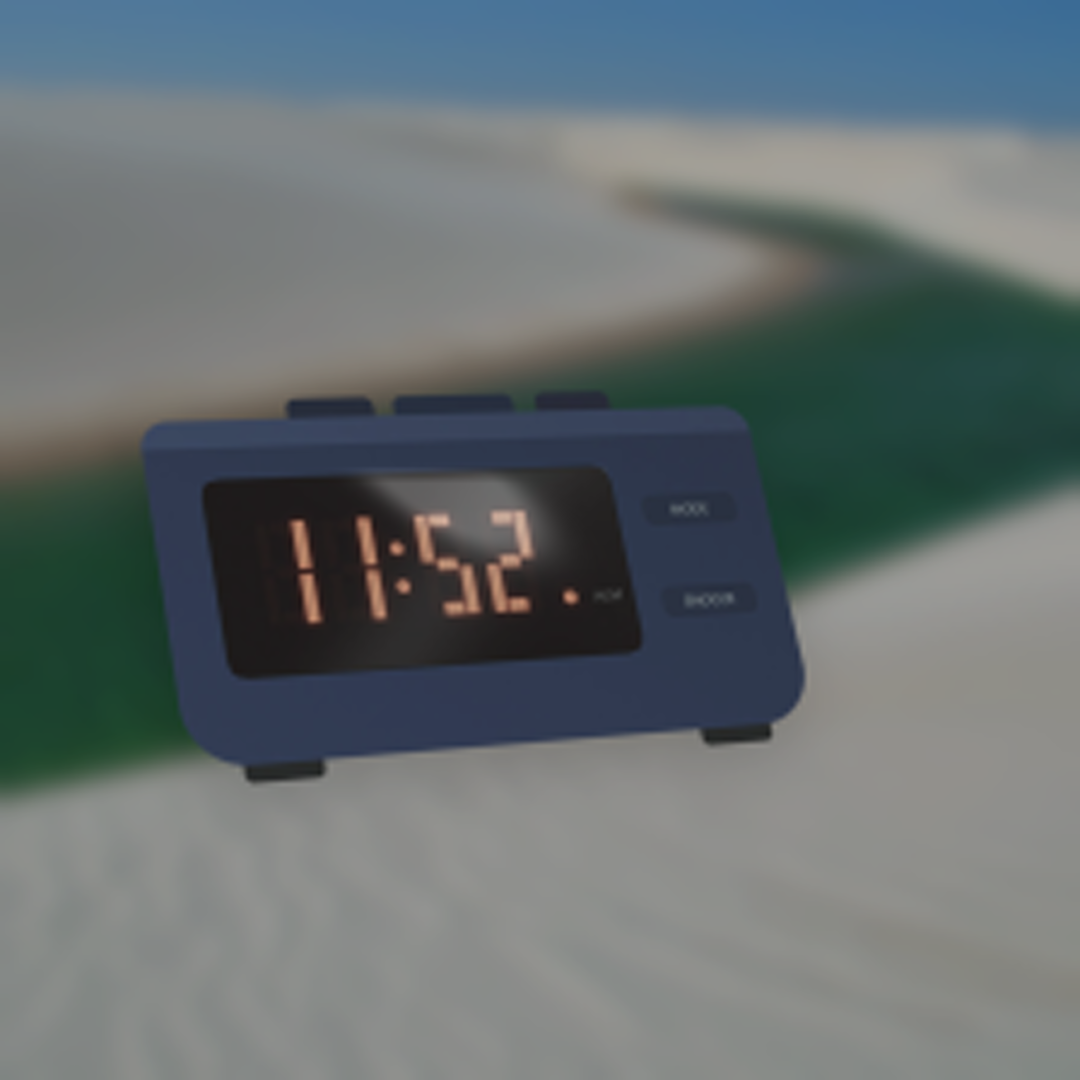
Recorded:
h=11 m=52
